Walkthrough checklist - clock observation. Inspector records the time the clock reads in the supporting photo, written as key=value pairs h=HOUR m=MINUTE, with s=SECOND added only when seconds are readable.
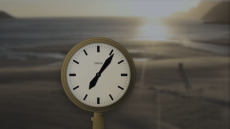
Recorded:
h=7 m=6
